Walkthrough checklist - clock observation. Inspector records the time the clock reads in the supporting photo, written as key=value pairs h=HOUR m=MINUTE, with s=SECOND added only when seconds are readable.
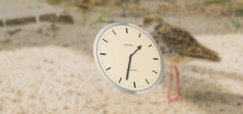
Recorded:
h=1 m=33
